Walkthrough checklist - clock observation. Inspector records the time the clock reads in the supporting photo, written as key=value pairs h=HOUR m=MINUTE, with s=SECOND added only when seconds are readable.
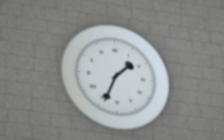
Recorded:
h=1 m=34
